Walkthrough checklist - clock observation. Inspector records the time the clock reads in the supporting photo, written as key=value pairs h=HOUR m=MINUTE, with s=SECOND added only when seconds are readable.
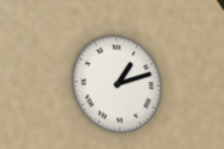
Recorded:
h=1 m=12
